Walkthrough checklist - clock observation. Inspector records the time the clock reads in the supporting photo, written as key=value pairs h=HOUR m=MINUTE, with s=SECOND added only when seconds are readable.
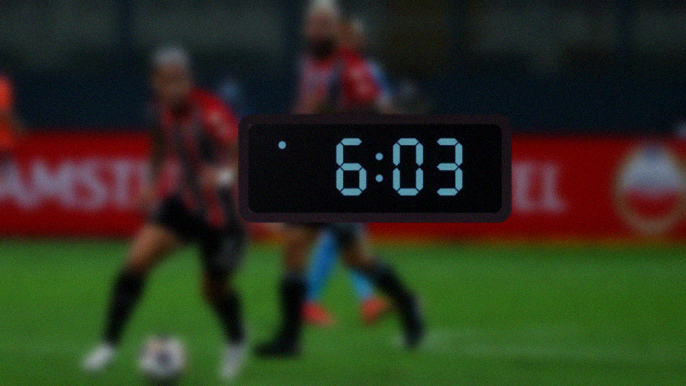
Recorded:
h=6 m=3
